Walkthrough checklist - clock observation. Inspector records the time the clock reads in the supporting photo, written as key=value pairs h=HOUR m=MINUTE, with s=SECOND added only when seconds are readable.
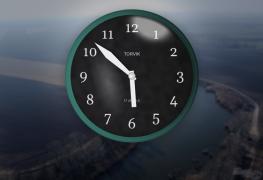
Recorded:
h=5 m=52
